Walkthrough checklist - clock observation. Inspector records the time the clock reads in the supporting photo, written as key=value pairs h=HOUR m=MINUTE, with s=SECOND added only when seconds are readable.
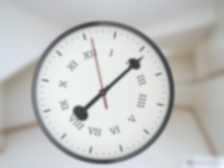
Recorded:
h=8 m=11 s=1
